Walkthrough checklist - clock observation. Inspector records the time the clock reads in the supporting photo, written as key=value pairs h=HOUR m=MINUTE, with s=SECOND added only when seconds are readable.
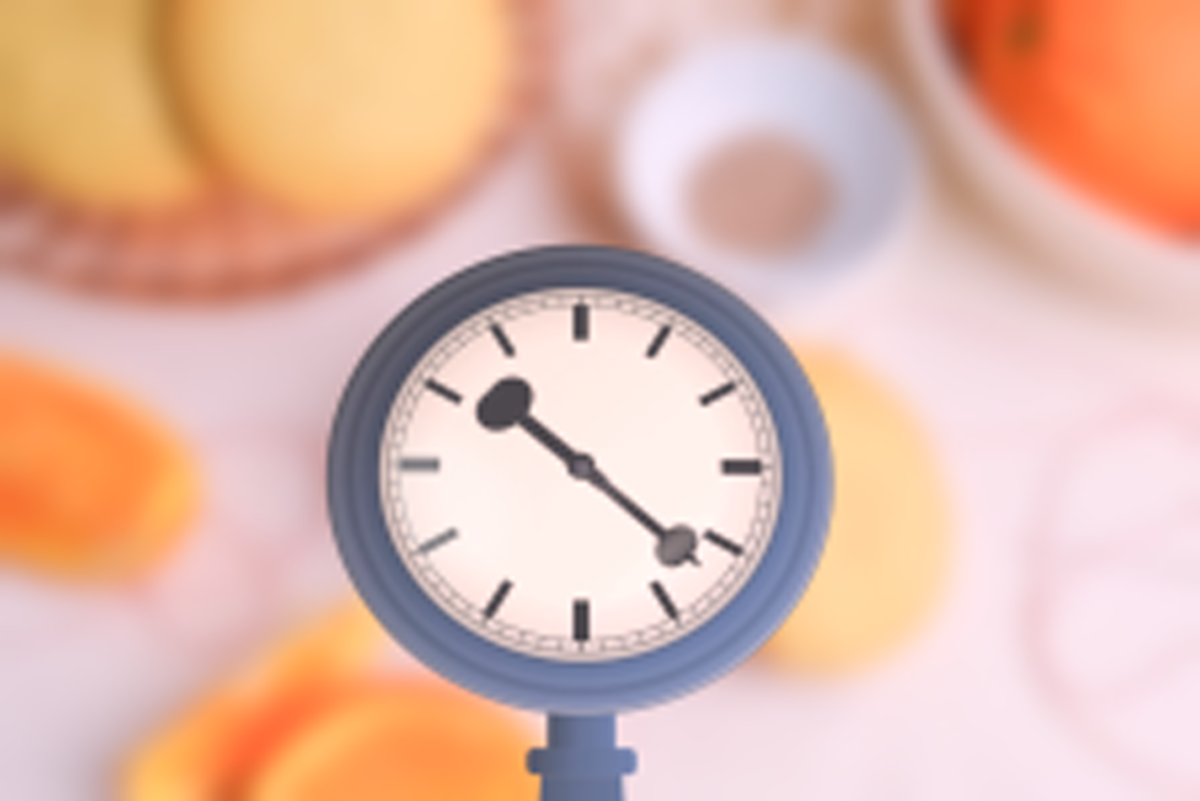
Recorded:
h=10 m=22
